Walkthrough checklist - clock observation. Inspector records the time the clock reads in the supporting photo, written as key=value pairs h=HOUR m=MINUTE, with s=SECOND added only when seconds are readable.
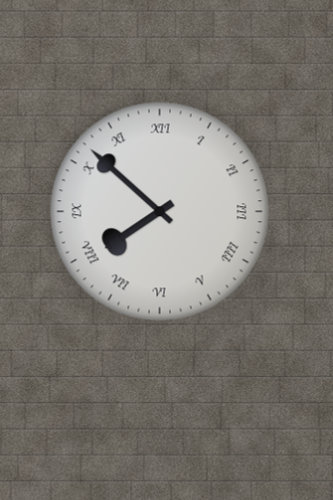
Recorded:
h=7 m=52
